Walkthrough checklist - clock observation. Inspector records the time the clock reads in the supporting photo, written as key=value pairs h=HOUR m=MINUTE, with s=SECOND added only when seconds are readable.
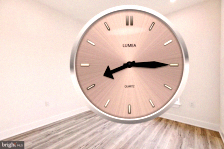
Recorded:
h=8 m=15
